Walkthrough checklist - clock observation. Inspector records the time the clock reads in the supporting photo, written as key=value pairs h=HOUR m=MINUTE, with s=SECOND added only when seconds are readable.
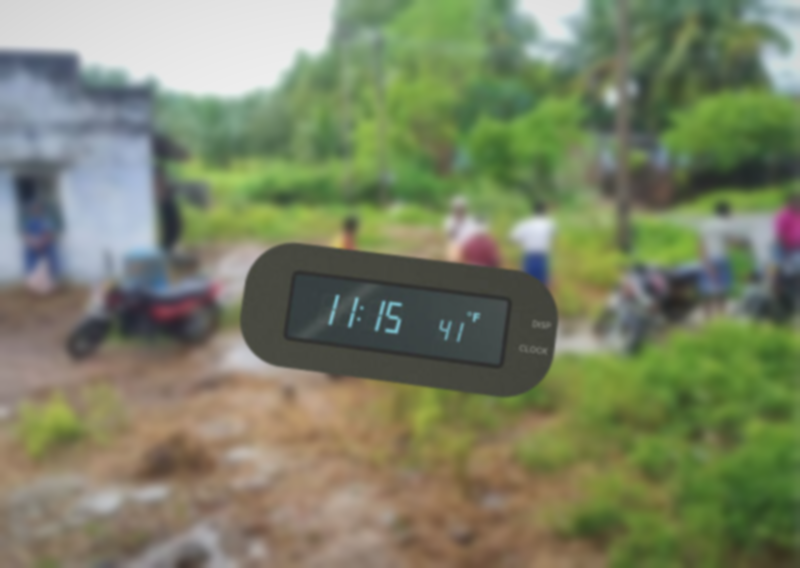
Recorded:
h=11 m=15
